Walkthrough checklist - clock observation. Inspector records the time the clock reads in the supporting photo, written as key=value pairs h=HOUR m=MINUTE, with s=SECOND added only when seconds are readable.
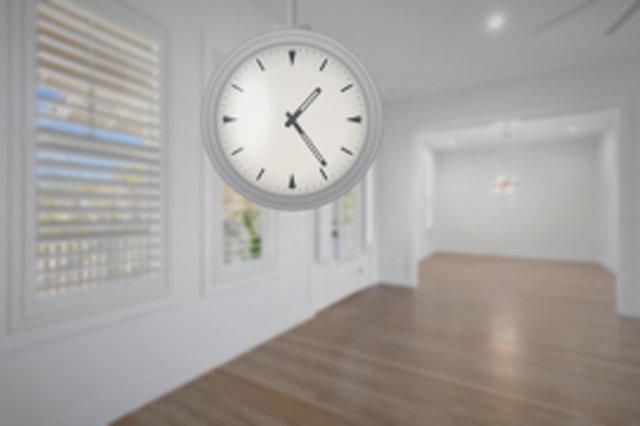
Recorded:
h=1 m=24
